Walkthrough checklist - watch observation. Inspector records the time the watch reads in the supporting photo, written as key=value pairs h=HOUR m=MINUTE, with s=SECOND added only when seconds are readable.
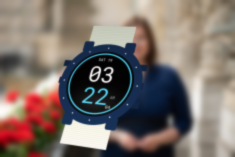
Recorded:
h=3 m=22
